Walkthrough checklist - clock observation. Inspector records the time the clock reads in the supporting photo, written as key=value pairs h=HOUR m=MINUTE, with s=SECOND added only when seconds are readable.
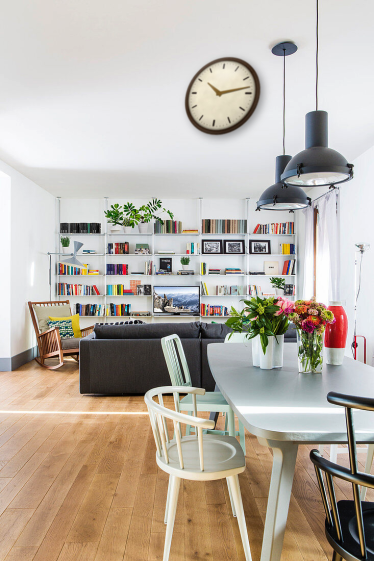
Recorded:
h=10 m=13
